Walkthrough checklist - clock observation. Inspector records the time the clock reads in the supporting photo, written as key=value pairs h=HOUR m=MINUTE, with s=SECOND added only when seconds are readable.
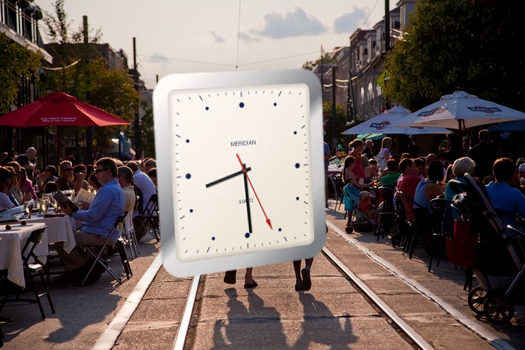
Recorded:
h=8 m=29 s=26
